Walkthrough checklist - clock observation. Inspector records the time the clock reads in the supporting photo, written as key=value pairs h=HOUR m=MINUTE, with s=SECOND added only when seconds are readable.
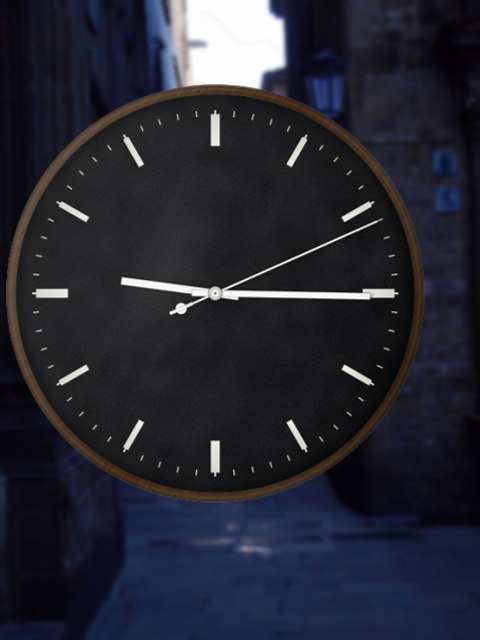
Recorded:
h=9 m=15 s=11
